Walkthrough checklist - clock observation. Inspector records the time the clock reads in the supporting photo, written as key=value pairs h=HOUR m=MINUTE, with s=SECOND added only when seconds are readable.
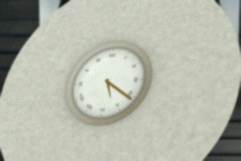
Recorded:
h=5 m=21
